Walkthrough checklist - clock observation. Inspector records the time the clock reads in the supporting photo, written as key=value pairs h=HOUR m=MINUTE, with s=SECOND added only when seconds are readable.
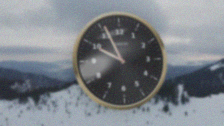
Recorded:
h=9 m=56
